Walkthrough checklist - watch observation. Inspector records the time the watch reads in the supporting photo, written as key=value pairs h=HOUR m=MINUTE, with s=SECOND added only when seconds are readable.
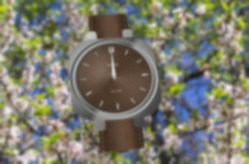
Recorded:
h=12 m=0
